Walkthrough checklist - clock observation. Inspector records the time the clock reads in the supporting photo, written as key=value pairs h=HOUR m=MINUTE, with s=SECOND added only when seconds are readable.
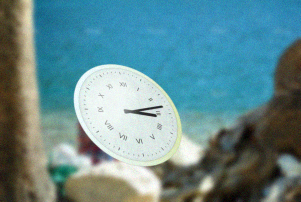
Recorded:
h=3 m=13
